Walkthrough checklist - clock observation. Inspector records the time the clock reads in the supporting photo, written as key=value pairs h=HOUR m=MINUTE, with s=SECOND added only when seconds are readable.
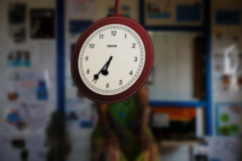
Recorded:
h=6 m=36
